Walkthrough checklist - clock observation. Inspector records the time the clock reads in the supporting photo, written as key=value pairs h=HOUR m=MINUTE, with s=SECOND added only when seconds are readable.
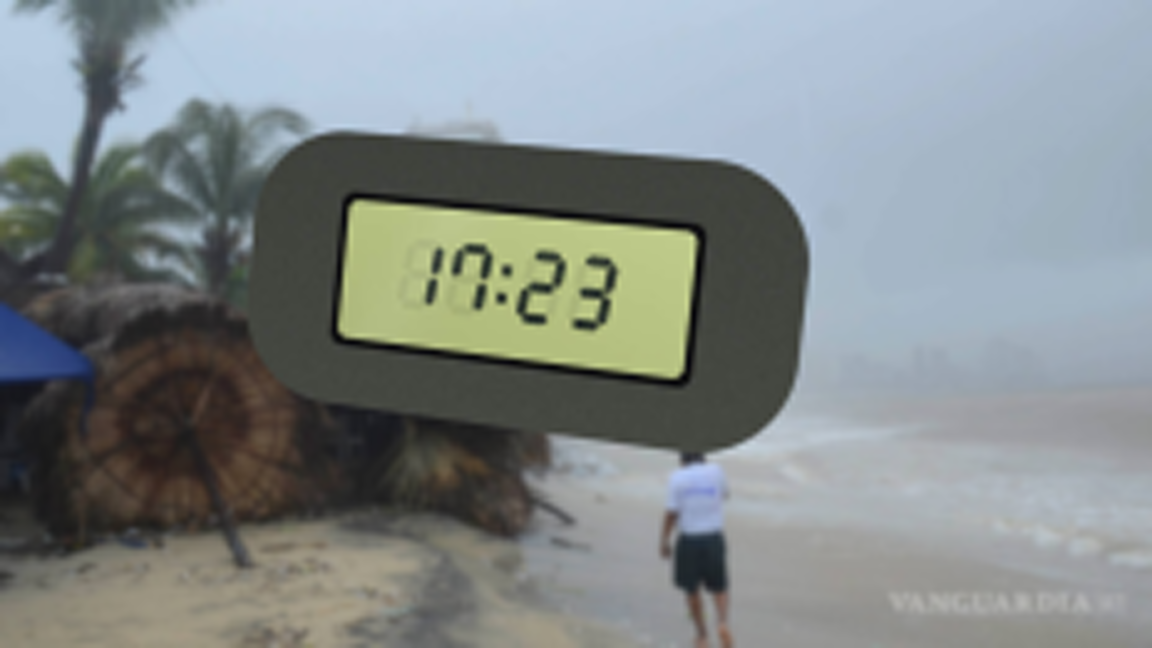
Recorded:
h=17 m=23
